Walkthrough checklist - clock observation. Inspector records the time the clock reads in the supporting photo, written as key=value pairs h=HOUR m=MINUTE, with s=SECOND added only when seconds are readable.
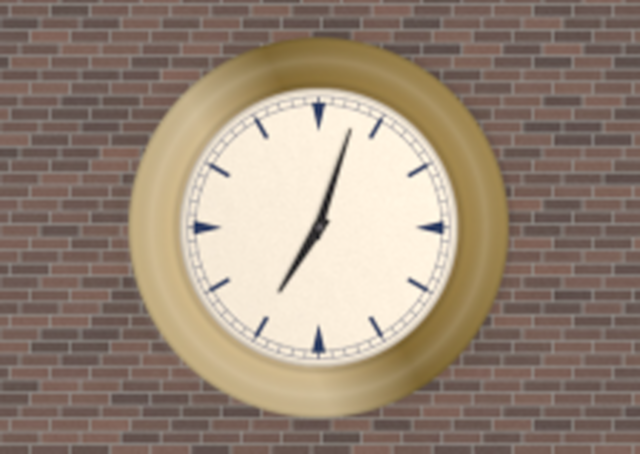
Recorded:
h=7 m=3
